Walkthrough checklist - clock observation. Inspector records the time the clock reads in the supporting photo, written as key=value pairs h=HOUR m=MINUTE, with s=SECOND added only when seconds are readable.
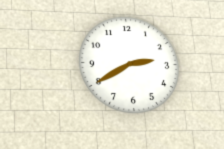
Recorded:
h=2 m=40
